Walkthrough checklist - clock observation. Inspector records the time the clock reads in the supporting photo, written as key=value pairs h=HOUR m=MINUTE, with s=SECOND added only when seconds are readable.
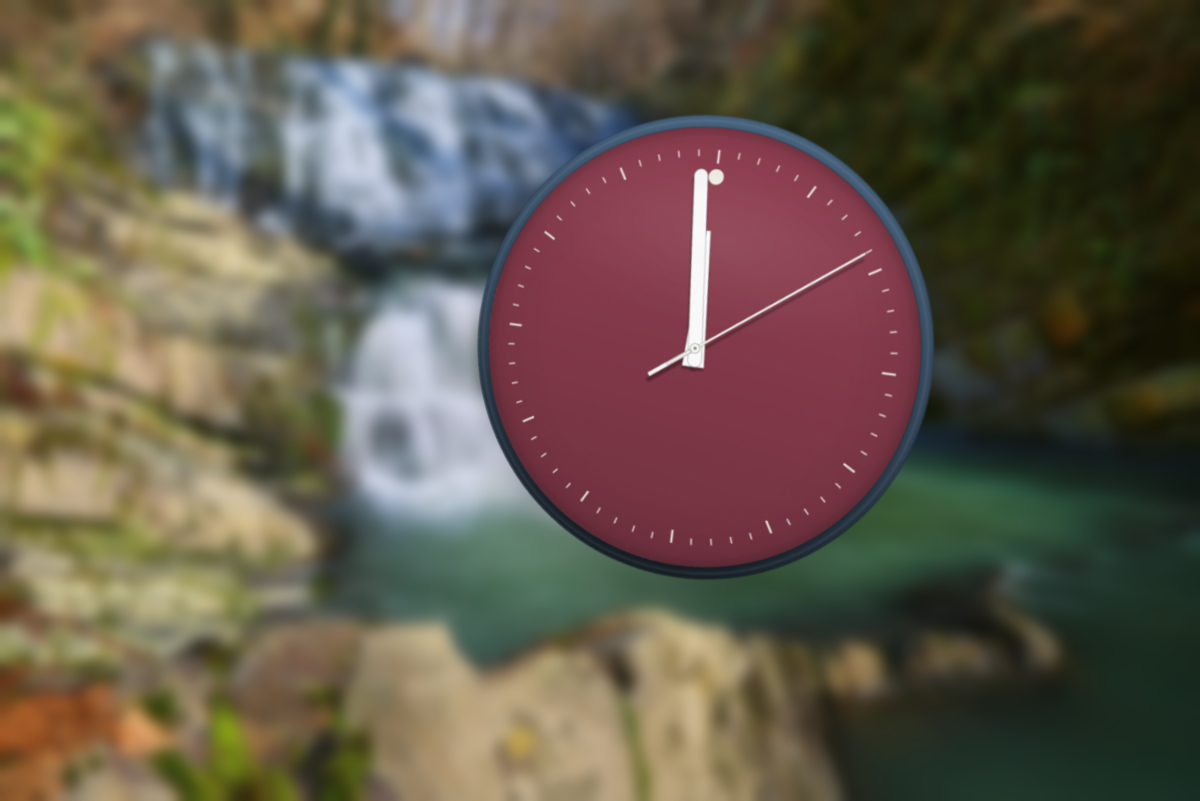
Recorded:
h=11 m=59 s=9
